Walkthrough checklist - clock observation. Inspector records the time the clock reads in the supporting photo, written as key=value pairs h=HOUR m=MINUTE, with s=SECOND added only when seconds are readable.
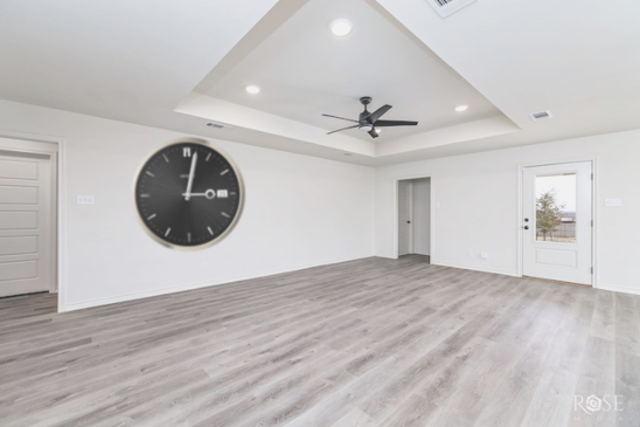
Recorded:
h=3 m=2
